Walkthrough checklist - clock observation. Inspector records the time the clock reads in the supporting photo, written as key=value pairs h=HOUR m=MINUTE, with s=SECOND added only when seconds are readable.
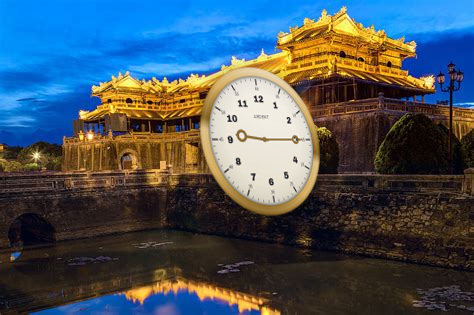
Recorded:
h=9 m=15
